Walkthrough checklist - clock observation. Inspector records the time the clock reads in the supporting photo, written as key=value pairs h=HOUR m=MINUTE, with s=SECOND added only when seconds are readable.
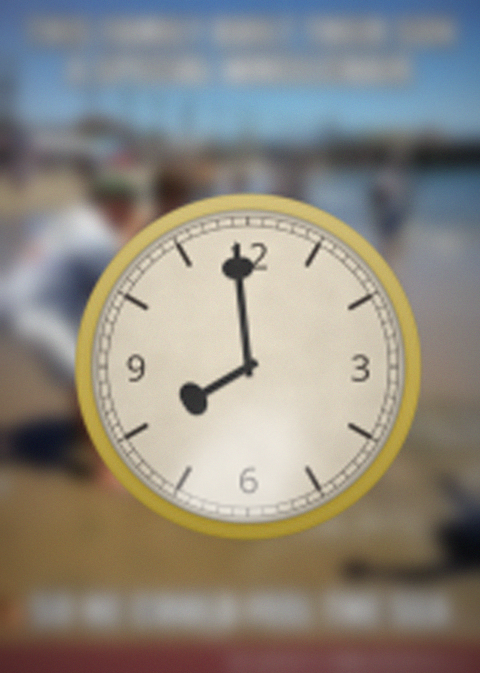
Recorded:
h=7 m=59
